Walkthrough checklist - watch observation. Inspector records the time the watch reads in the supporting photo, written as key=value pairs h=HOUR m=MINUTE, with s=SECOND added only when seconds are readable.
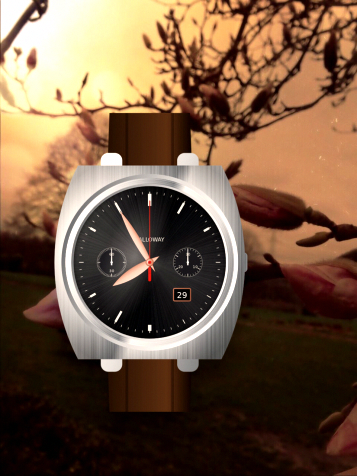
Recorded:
h=7 m=55
